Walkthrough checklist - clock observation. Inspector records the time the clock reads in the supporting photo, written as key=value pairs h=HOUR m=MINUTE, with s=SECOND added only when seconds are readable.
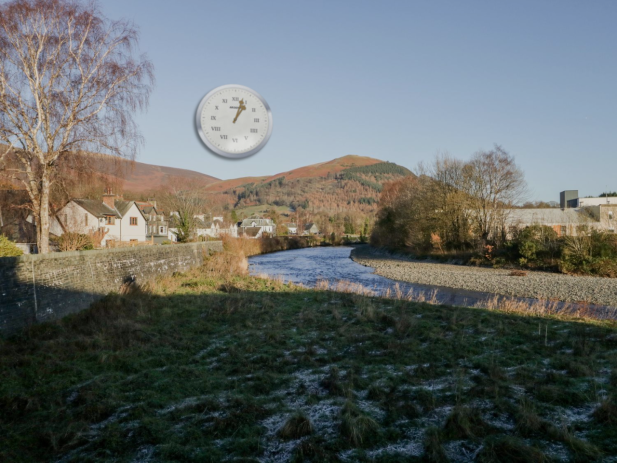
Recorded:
h=1 m=3
